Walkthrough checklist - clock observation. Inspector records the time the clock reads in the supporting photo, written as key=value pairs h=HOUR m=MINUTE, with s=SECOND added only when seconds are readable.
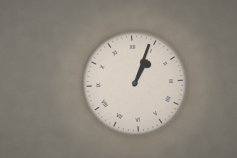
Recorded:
h=1 m=4
